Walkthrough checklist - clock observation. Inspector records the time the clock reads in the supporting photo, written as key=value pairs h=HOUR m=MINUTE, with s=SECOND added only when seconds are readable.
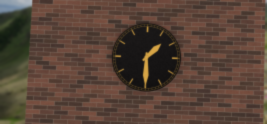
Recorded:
h=1 m=30
